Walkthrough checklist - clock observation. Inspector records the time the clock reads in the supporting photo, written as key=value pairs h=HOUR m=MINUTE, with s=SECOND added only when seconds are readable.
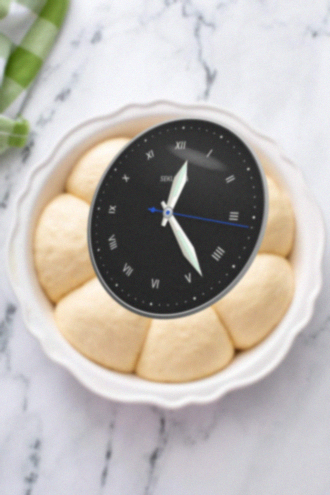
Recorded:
h=12 m=23 s=16
